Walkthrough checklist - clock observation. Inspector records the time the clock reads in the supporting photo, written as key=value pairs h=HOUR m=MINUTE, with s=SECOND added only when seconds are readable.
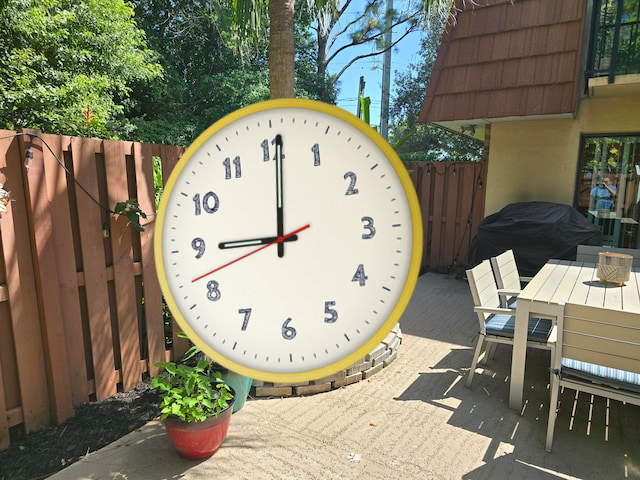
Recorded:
h=9 m=0 s=42
